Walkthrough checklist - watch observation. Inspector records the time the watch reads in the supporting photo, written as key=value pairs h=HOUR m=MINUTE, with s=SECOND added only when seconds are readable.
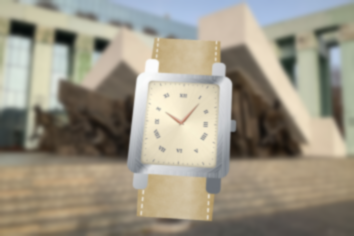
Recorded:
h=10 m=6
